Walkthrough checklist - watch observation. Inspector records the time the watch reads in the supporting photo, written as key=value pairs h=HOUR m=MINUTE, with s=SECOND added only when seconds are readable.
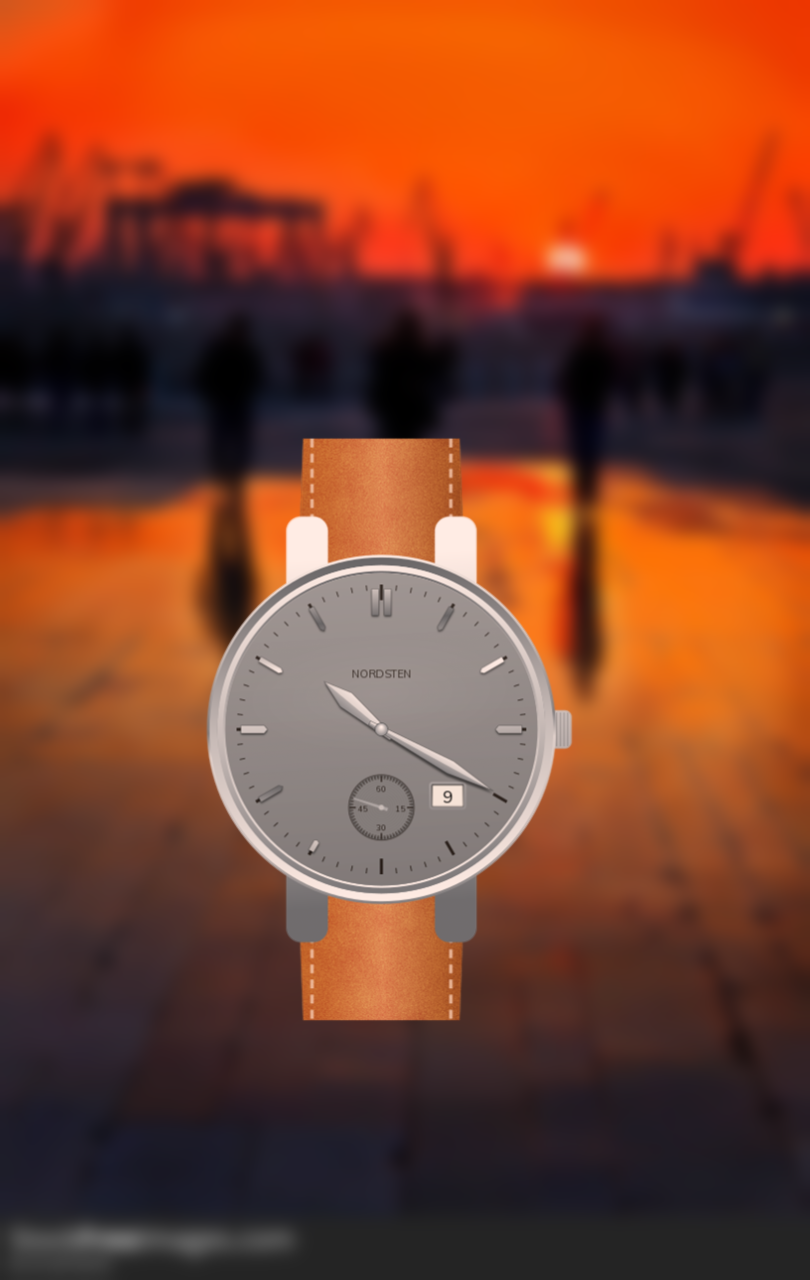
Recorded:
h=10 m=19 s=48
